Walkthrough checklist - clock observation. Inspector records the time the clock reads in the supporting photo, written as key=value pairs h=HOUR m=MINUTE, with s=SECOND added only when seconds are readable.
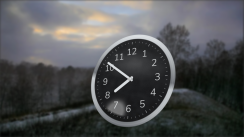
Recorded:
h=7 m=51
